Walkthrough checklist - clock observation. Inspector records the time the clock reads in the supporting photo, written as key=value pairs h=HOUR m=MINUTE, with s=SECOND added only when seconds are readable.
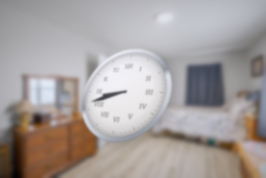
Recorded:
h=8 m=42
